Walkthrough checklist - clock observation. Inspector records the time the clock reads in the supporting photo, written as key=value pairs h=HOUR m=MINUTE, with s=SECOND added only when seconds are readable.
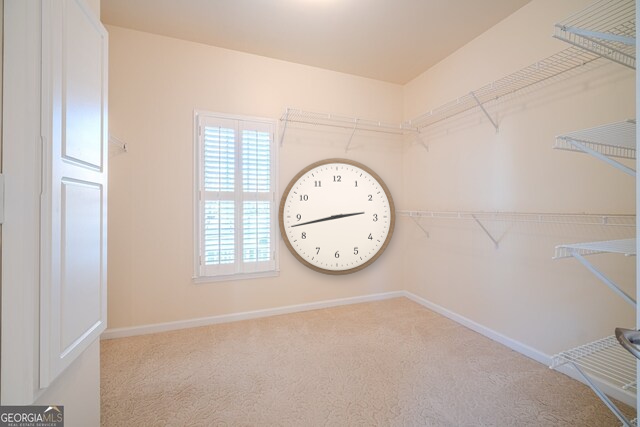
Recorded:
h=2 m=43
